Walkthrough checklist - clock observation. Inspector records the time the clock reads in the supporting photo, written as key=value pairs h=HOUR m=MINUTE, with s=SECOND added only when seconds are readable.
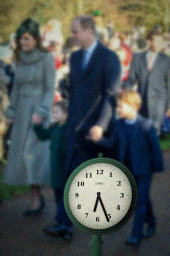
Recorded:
h=6 m=26
